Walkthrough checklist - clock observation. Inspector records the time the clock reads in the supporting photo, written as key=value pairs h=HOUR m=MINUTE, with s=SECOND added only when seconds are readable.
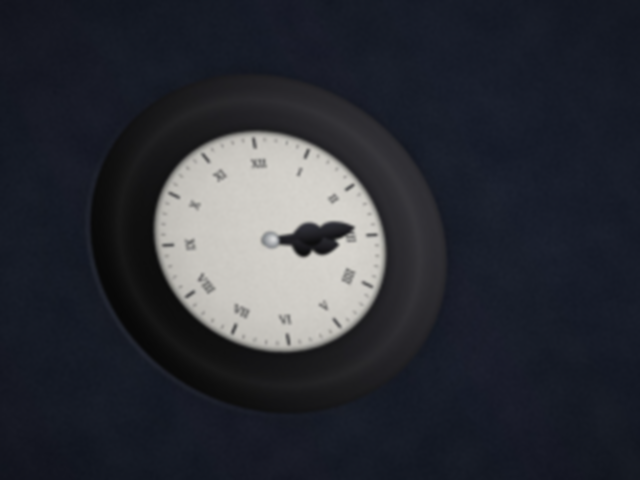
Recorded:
h=3 m=14
